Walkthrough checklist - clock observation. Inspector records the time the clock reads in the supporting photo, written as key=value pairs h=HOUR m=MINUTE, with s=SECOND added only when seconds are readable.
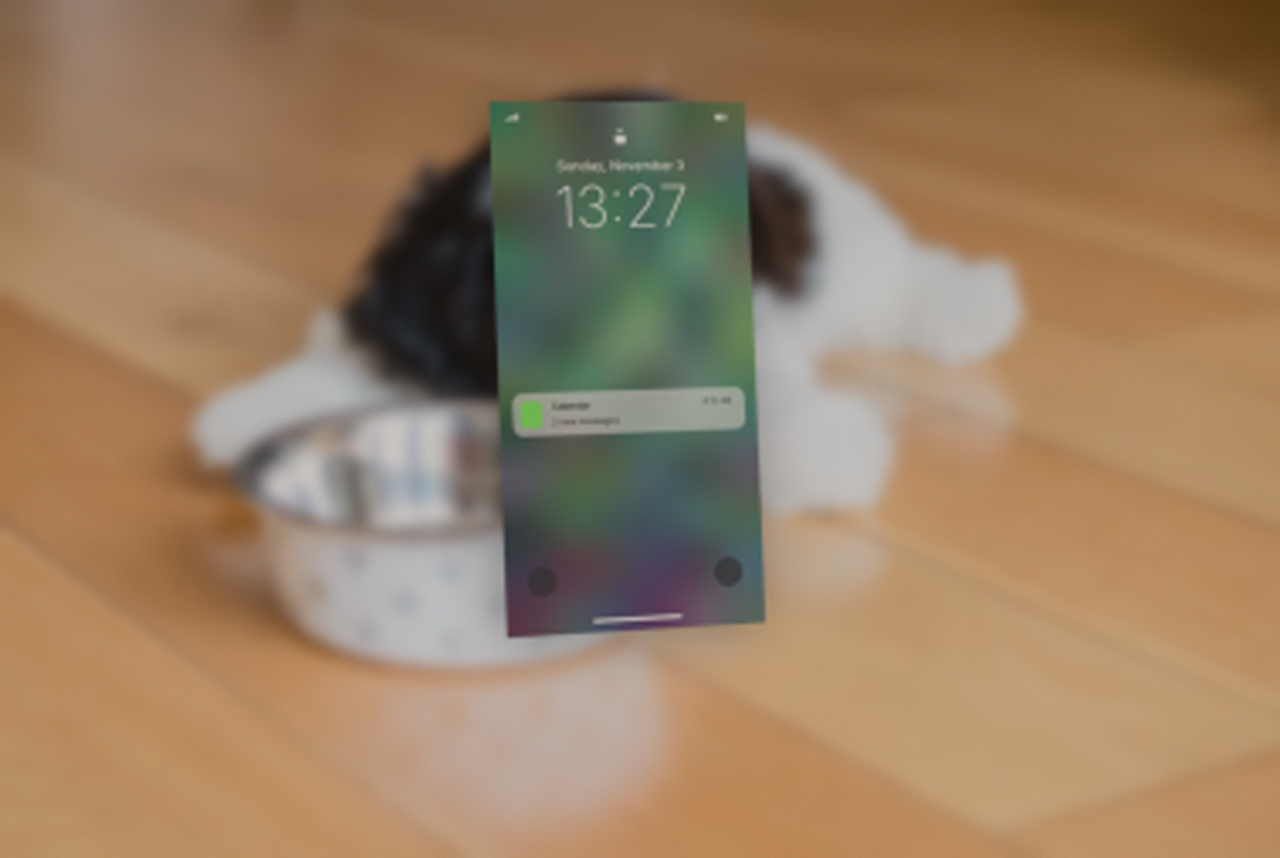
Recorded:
h=13 m=27
